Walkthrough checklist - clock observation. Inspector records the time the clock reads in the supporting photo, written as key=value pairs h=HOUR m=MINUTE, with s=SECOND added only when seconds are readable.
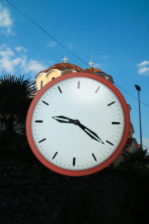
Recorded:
h=9 m=21
